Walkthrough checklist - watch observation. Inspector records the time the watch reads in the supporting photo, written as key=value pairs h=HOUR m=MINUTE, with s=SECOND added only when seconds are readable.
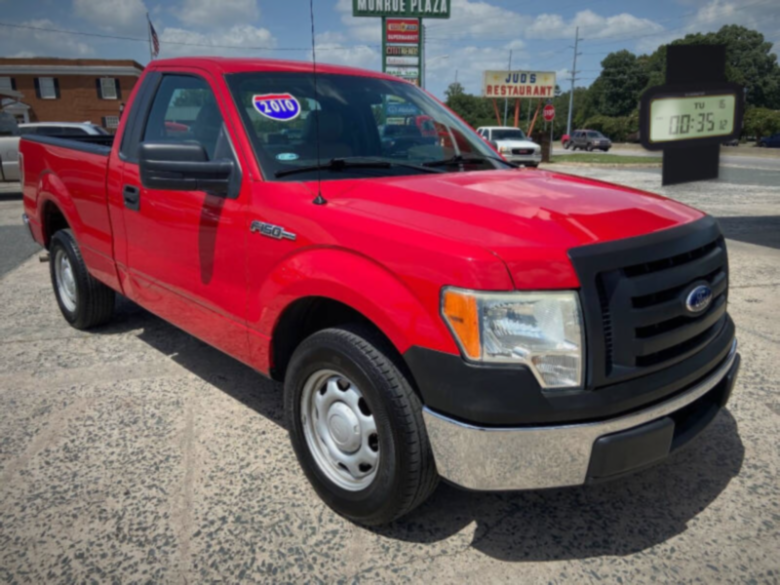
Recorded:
h=0 m=35
